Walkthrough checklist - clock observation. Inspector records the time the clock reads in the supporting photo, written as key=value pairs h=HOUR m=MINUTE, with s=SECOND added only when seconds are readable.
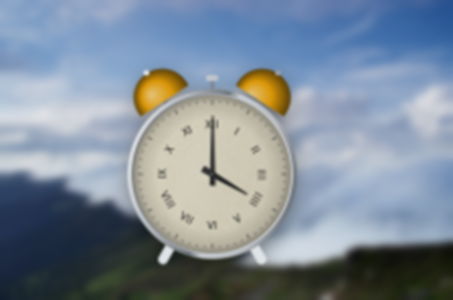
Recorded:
h=4 m=0
